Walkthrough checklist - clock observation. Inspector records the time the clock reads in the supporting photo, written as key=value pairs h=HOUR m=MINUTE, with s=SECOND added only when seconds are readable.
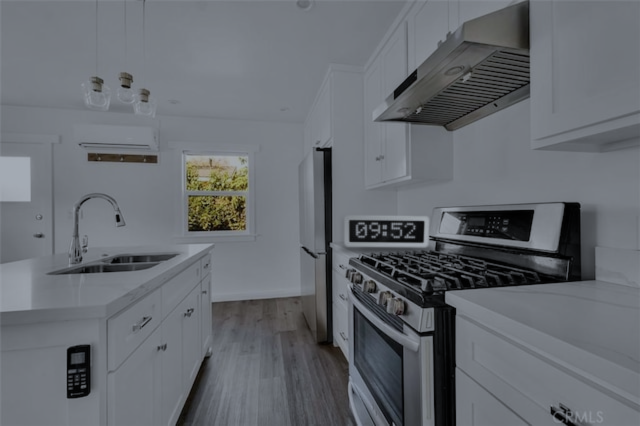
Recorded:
h=9 m=52
